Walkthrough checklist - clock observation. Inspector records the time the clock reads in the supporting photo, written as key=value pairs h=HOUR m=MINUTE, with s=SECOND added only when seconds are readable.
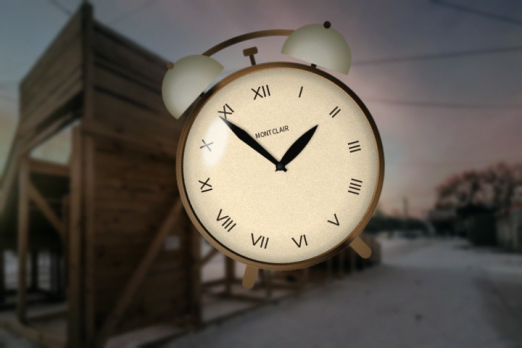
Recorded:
h=1 m=54
